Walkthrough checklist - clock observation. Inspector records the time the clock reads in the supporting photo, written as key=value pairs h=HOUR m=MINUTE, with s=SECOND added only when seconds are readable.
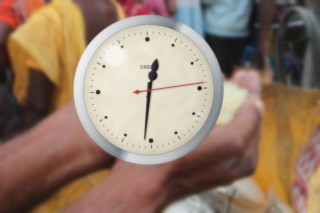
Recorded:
h=12 m=31 s=14
